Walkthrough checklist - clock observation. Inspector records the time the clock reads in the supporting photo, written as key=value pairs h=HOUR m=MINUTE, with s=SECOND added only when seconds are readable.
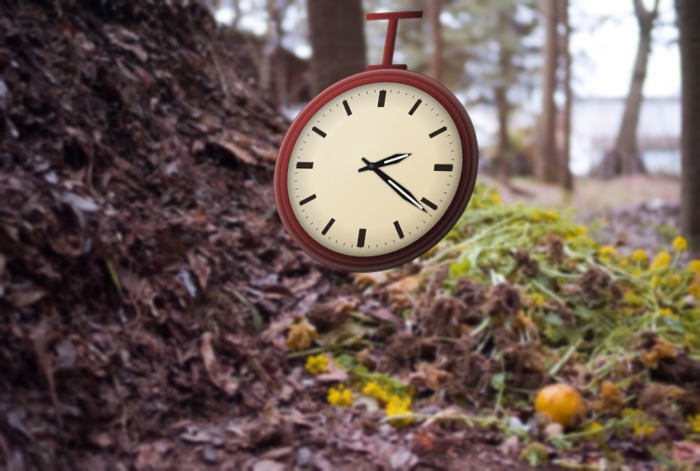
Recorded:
h=2 m=21
